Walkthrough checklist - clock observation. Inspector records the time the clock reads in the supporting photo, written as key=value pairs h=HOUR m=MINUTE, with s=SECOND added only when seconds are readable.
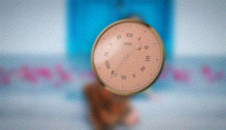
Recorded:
h=1 m=35
